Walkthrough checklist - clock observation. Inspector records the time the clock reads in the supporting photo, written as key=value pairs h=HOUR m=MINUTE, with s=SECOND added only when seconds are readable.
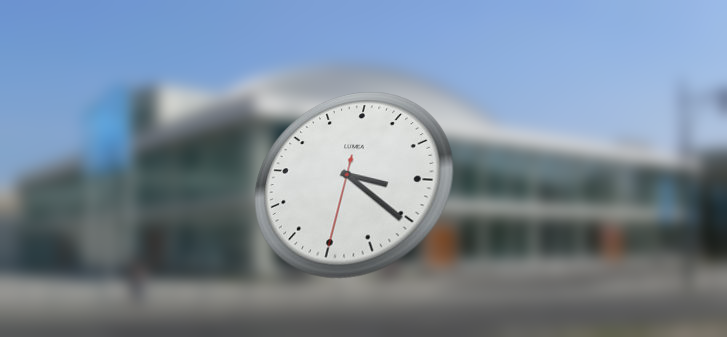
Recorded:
h=3 m=20 s=30
